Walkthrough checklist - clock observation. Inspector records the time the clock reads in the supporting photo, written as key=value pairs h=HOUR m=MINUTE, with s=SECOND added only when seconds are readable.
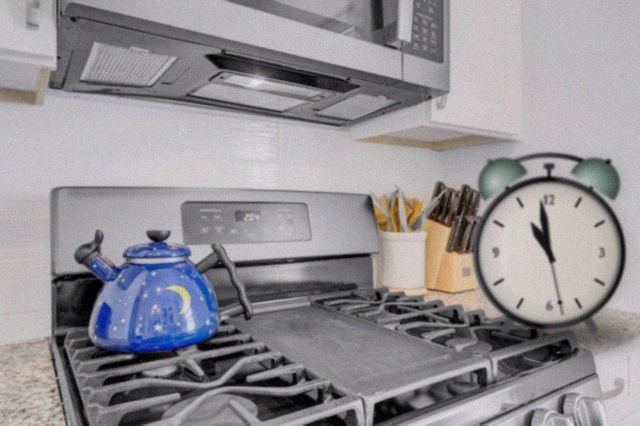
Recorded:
h=10 m=58 s=28
